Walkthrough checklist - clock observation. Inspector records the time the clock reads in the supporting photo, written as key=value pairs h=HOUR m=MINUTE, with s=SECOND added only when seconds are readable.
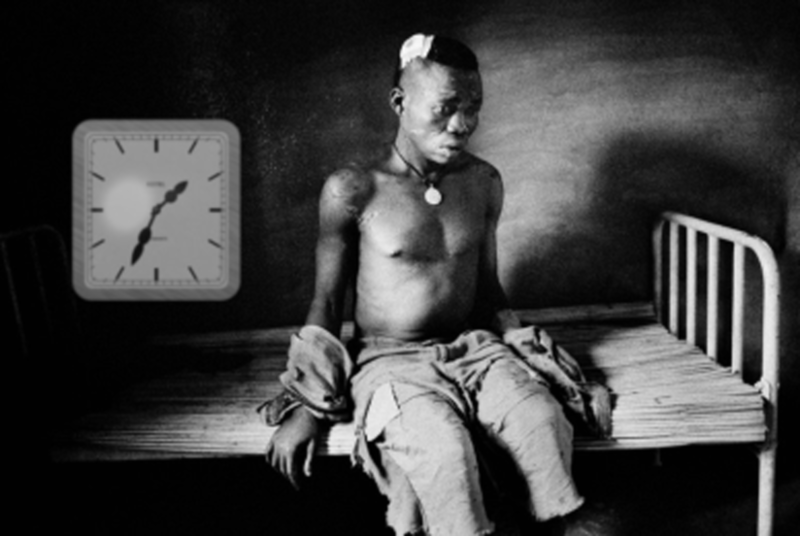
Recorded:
h=1 m=34
